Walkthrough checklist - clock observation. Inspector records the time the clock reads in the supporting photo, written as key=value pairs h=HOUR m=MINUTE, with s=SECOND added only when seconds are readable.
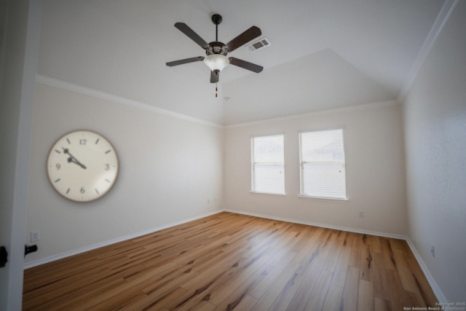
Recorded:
h=9 m=52
